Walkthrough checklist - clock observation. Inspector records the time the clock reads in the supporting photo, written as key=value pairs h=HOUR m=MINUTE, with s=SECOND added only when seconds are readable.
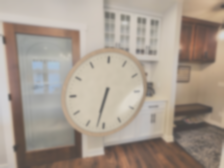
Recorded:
h=6 m=32
